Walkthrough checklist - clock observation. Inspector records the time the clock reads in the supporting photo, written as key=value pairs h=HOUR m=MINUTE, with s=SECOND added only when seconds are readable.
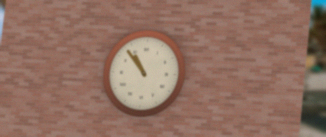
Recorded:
h=10 m=53
